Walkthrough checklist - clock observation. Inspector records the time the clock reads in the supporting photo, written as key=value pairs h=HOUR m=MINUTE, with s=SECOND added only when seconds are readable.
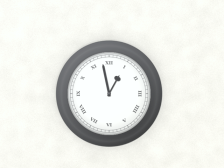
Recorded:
h=12 m=58
